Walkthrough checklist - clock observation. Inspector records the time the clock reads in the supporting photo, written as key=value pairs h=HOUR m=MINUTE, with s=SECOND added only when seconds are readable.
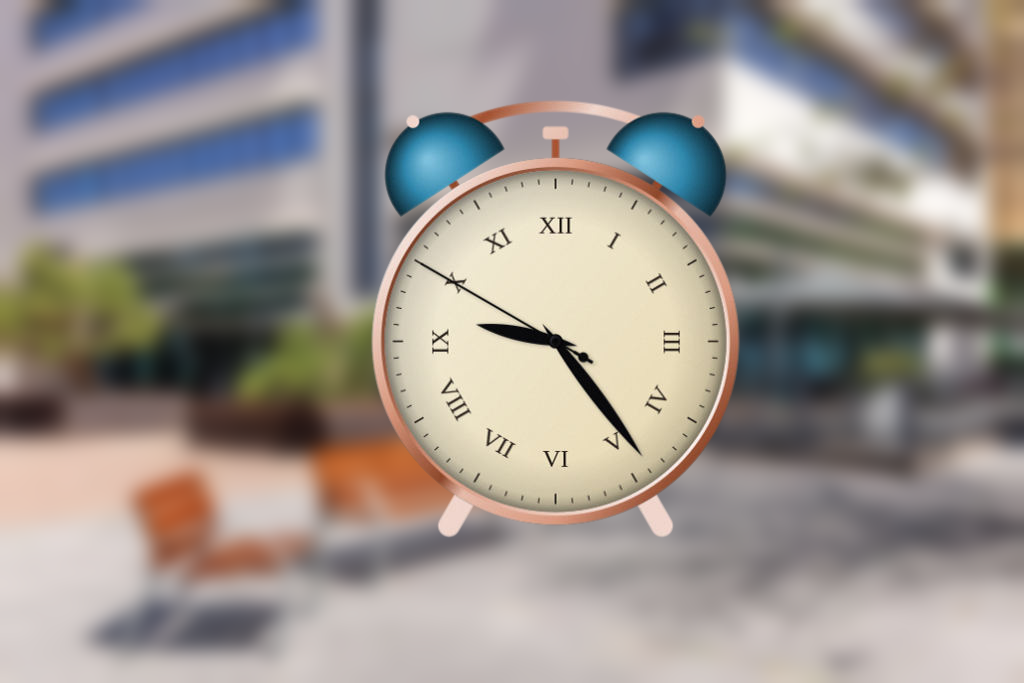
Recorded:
h=9 m=23 s=50
